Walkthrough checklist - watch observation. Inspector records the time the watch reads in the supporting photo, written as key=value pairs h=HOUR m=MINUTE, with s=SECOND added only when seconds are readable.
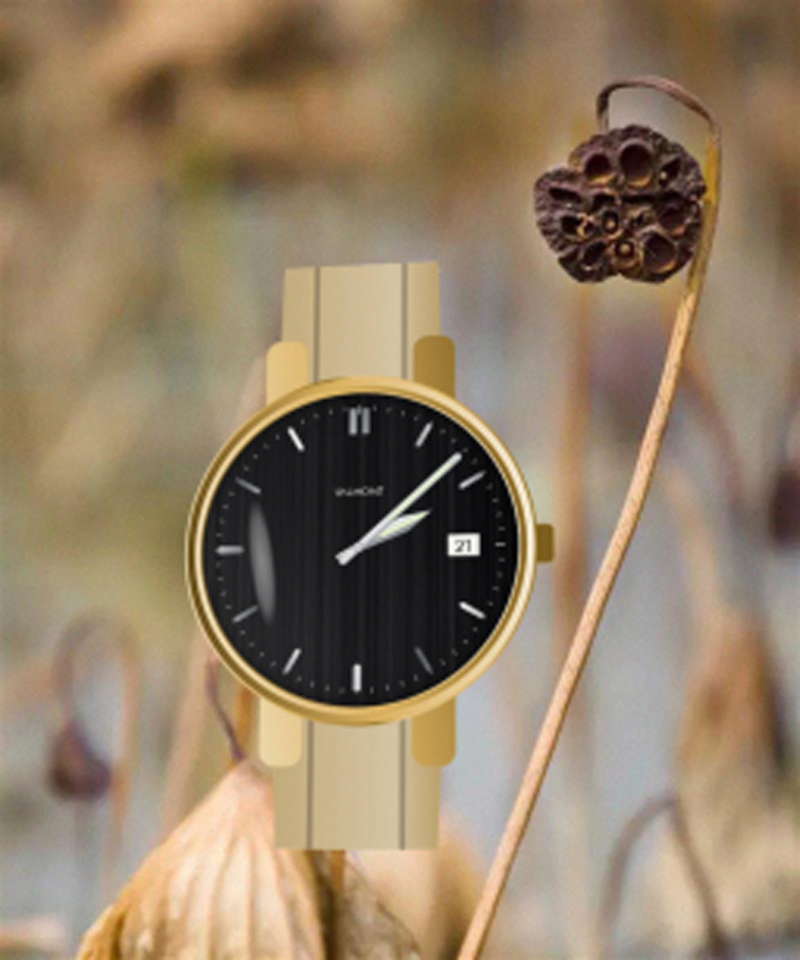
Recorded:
h=2 m=8
